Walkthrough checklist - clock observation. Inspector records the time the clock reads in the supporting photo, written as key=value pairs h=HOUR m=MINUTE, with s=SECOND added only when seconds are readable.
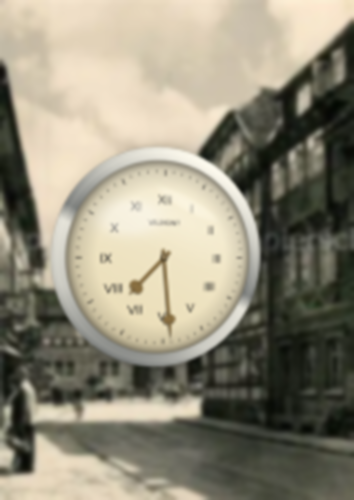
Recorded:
h=7 m=29
